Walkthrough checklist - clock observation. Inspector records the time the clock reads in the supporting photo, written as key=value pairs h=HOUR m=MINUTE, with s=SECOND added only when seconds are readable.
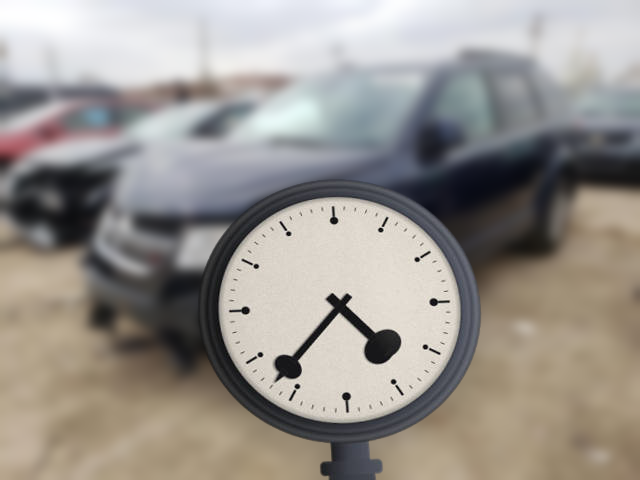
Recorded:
h=4 m=37
